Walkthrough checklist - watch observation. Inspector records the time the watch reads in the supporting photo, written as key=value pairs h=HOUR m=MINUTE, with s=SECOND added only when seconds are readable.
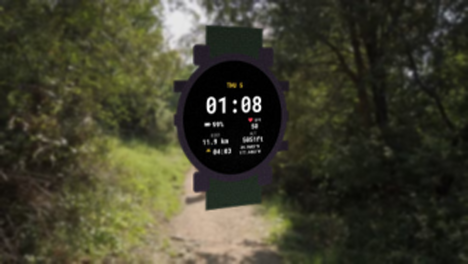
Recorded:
h=1 m=8
